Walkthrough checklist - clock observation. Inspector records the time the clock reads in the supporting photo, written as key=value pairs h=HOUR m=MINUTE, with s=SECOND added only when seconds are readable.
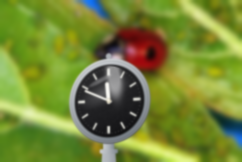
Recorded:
h=11 m=49
